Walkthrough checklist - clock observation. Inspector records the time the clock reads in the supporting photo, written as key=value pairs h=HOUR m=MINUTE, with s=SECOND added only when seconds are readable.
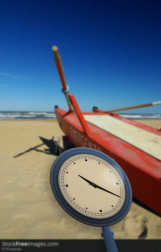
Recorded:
h=10 m=20
